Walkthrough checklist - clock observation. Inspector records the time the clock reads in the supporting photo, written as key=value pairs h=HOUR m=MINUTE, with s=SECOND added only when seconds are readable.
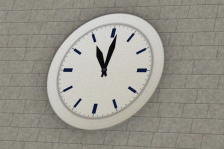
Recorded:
h=11 m=1
